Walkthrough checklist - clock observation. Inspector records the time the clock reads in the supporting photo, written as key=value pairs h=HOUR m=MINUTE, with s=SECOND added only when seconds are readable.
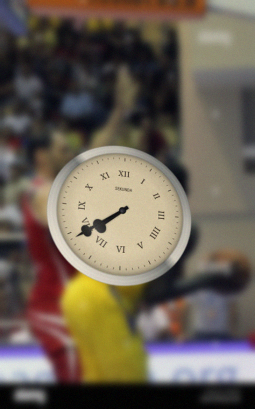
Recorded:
h=7 m=39
